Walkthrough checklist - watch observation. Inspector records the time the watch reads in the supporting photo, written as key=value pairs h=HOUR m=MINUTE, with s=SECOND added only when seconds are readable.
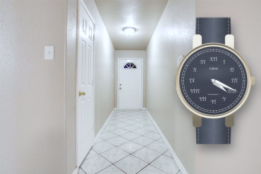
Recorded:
h=4 m=19
